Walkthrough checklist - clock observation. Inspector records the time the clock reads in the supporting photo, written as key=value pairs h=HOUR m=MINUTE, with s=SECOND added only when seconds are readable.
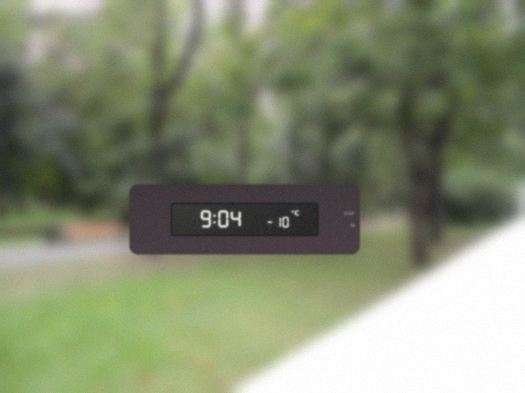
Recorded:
h=9 m=4
